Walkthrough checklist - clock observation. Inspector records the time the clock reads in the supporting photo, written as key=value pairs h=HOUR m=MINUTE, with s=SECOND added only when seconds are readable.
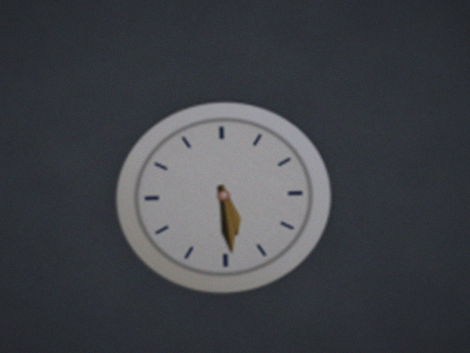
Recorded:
h=5 m=29
